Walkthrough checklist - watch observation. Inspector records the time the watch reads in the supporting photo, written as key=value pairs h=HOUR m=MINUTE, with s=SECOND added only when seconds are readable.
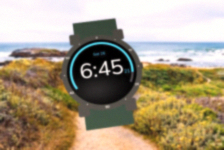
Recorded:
h=6 m=45
